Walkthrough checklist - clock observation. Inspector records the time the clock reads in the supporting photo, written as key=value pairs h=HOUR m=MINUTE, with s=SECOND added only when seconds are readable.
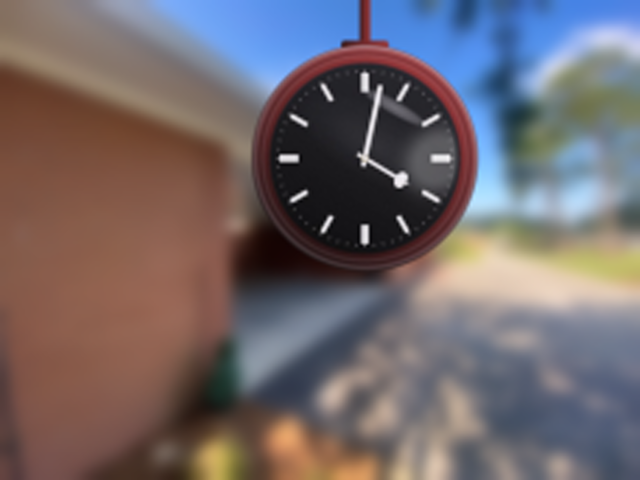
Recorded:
h=4 m=2
